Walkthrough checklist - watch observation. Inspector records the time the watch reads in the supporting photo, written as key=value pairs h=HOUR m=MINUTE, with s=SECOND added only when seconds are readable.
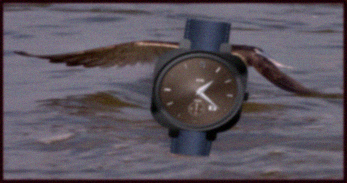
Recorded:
h=1 m=21
